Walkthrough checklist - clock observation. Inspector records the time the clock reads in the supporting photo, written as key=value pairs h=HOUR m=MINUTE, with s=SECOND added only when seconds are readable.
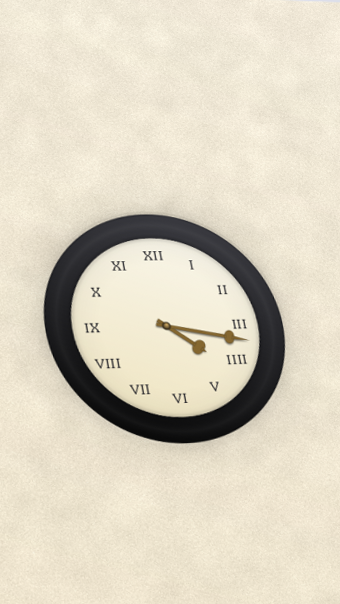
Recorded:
h=4 m=17
